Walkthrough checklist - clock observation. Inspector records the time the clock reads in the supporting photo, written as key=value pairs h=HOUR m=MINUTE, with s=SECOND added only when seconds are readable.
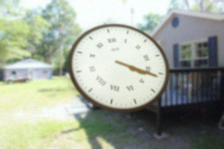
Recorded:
h=4 m=21
